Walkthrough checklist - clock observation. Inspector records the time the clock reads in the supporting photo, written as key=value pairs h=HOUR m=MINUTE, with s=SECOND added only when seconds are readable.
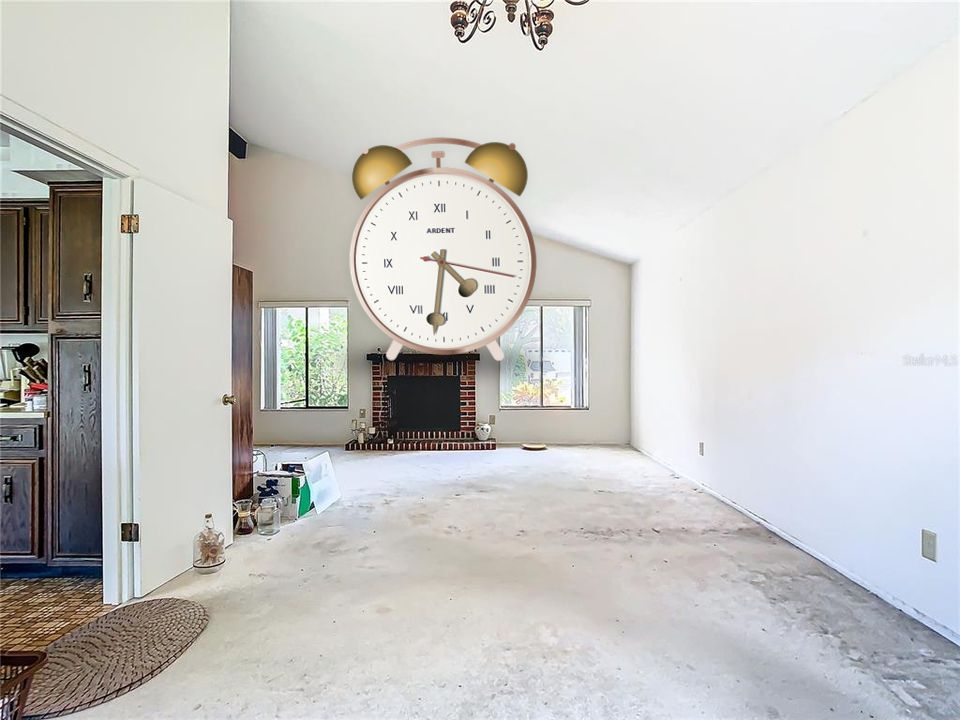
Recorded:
h=4 m=31 s=17
